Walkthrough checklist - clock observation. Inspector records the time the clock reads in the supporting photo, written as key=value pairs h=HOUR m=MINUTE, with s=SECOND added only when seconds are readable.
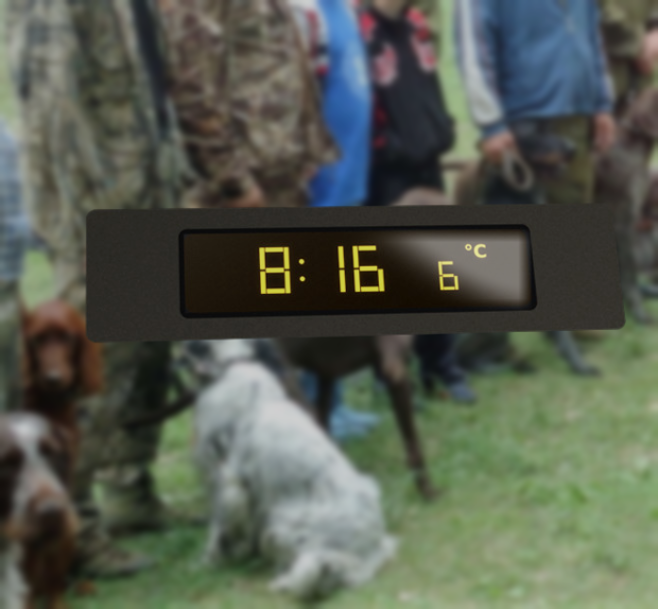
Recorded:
h=8 m=16
